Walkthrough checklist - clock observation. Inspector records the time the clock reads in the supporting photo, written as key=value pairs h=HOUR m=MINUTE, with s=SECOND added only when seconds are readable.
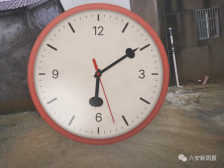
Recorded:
h=6 m=9 s=27
